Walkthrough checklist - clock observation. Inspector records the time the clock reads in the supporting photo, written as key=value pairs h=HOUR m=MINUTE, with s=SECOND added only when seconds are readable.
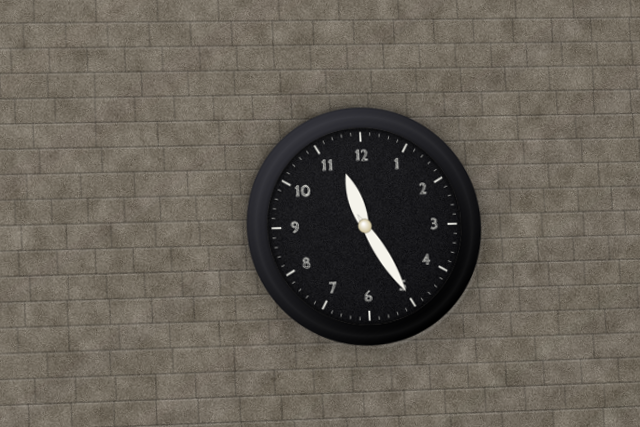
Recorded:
h=11 m=25
